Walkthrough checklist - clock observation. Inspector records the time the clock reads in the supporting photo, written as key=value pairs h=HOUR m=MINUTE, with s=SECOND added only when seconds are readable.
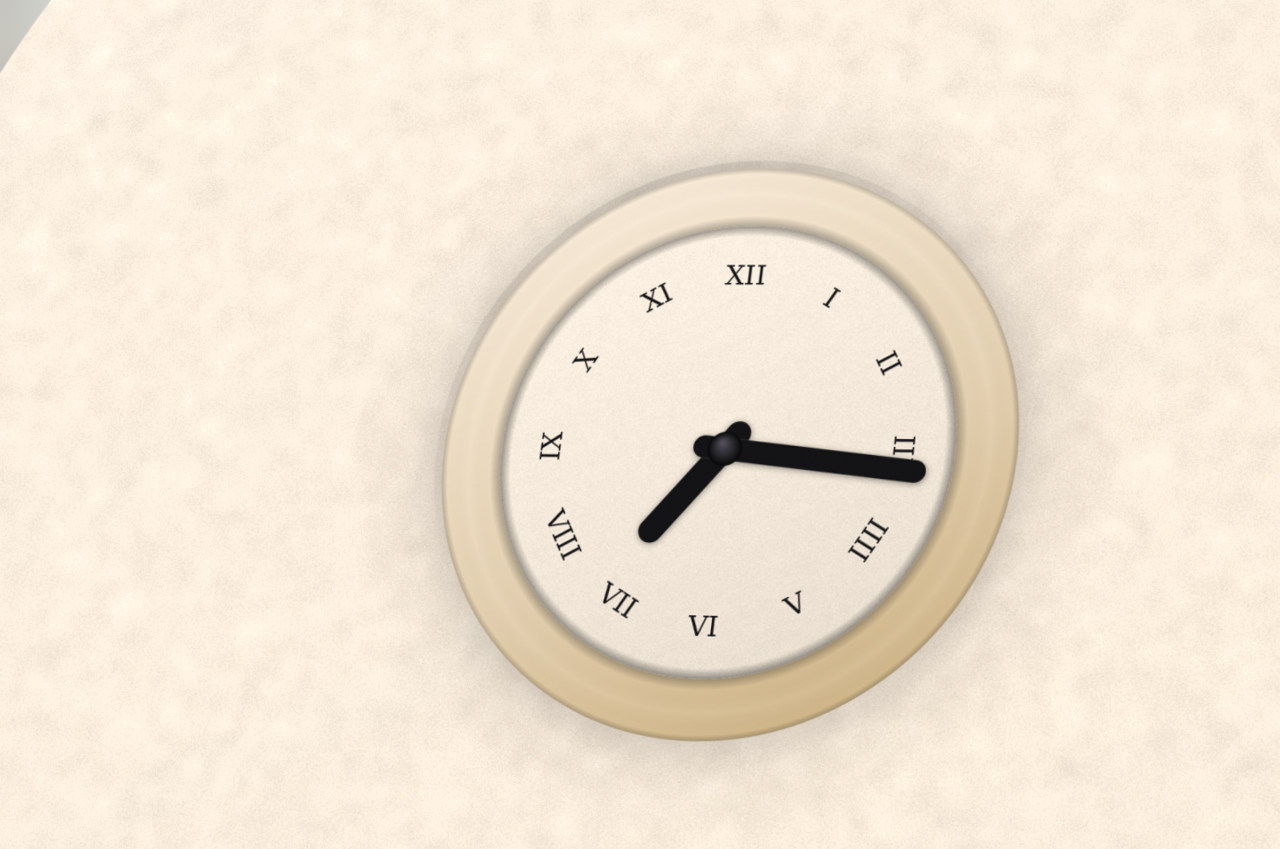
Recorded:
h=7 m=16
